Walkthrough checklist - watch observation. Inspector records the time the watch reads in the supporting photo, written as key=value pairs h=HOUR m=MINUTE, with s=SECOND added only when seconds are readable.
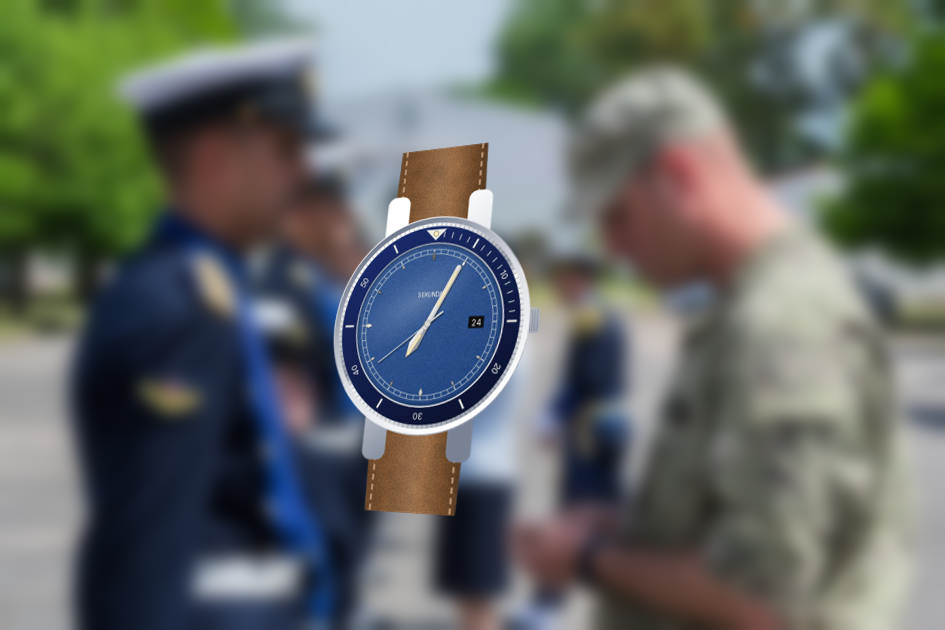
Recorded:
h=7 m=4 s=39
